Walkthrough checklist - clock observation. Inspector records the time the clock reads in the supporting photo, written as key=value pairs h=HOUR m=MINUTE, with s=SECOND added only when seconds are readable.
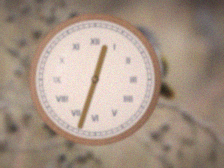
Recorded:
h=12 m=33
